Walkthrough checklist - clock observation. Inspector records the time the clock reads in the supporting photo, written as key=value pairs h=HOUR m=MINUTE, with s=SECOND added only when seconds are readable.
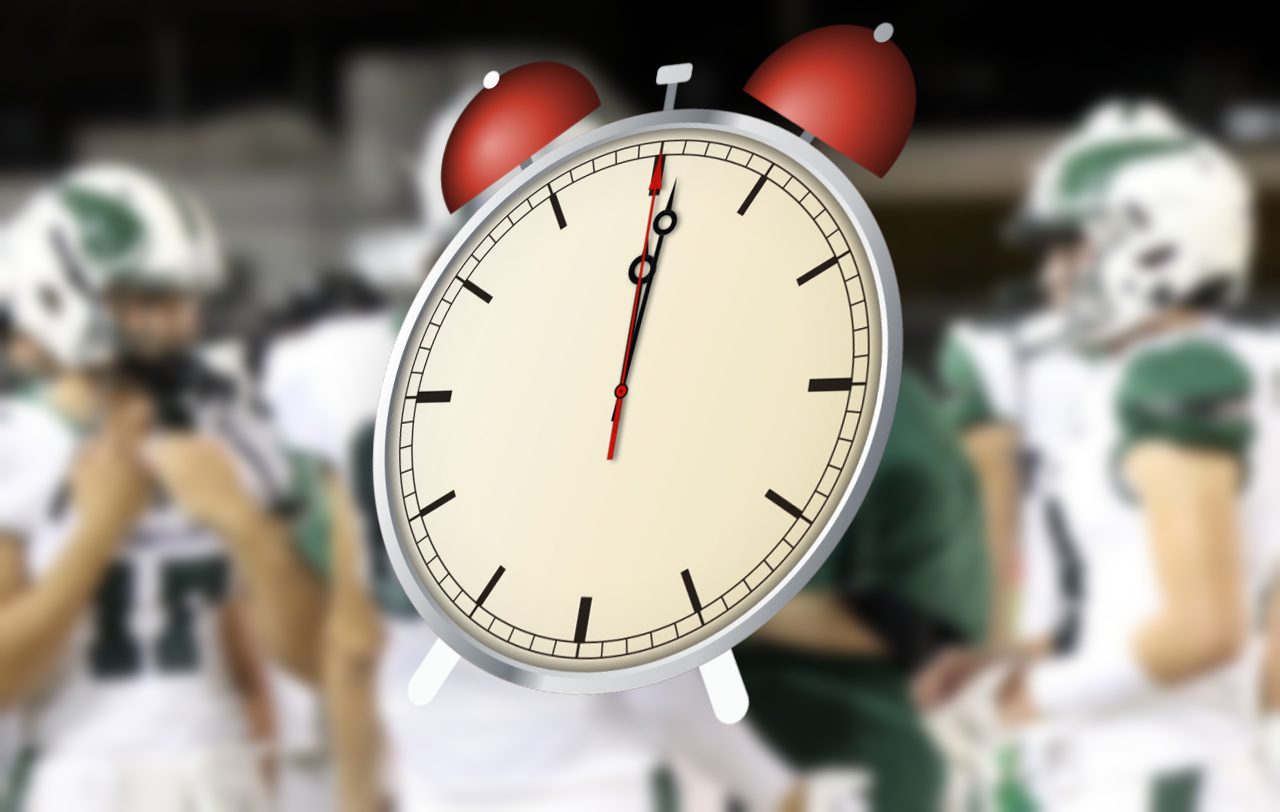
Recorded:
h=12 m=1 s=0
